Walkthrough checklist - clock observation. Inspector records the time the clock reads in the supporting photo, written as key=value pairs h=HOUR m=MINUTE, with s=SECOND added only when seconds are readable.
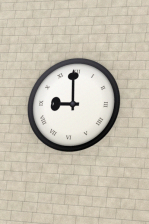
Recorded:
h=8 m=59
